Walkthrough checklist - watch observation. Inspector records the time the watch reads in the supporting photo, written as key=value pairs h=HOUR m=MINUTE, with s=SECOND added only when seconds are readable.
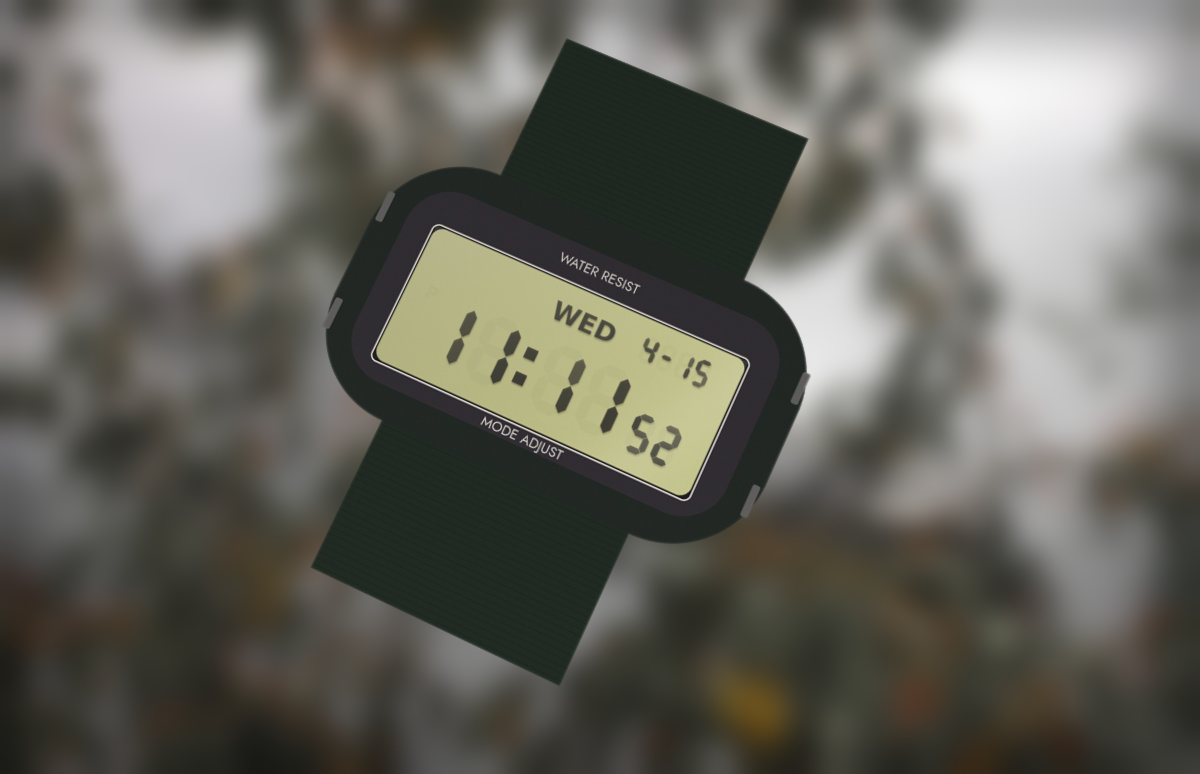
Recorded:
h=11 m=11 s=52
